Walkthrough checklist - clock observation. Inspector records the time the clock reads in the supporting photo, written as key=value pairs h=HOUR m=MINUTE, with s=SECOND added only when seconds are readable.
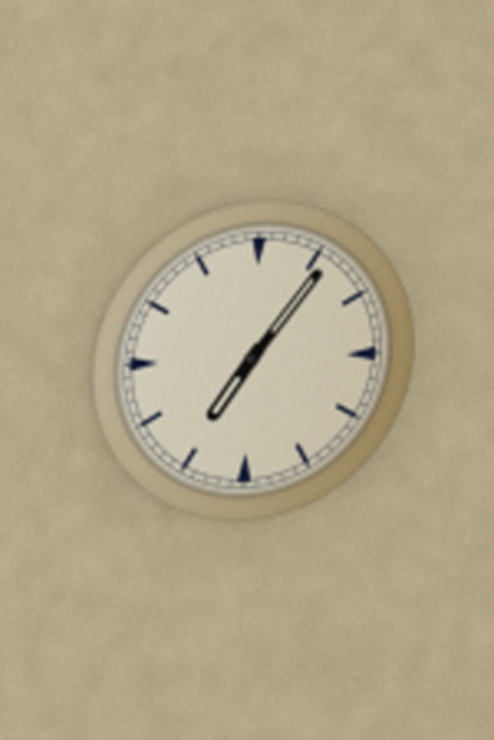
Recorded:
h=7 m=6
